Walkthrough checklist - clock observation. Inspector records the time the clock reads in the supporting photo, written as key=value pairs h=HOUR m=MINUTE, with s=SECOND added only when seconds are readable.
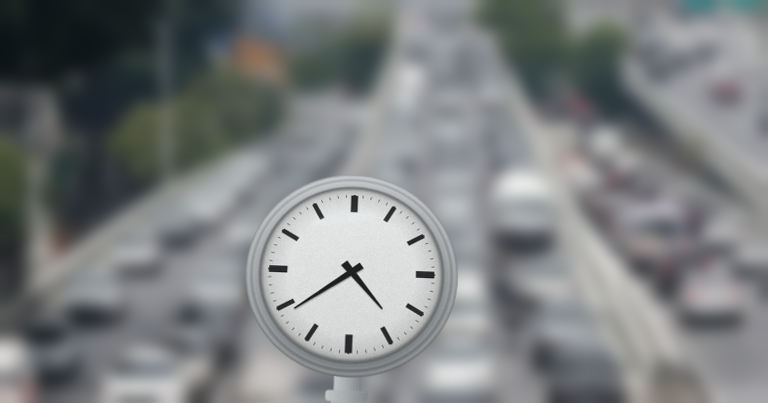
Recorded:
h=4 m=39
